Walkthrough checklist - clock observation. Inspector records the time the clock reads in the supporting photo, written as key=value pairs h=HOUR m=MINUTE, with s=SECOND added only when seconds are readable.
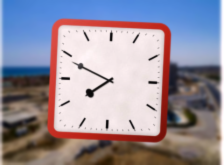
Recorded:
h=7 m=49
